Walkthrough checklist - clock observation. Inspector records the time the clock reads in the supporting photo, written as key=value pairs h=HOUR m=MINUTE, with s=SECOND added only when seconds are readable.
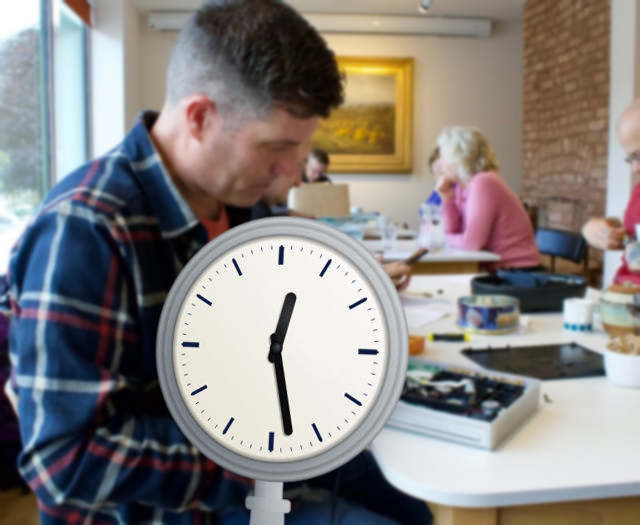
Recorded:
h=12 m=28
